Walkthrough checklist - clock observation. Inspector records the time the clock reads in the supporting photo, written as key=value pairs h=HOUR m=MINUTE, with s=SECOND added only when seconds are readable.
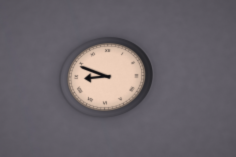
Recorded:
h=8 m=49
